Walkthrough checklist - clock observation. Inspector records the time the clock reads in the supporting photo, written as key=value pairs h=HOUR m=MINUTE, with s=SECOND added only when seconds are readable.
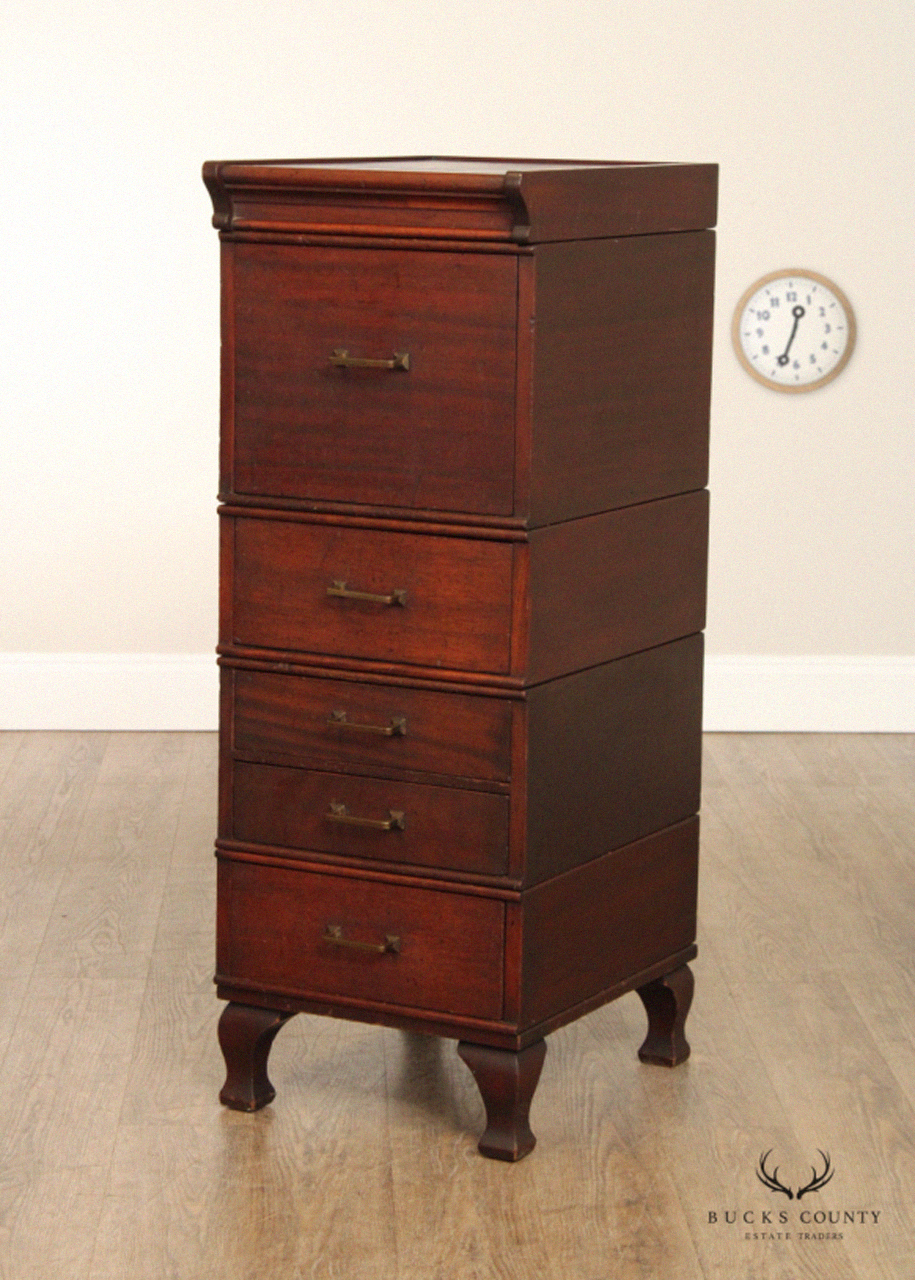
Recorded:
h=12 m=34
